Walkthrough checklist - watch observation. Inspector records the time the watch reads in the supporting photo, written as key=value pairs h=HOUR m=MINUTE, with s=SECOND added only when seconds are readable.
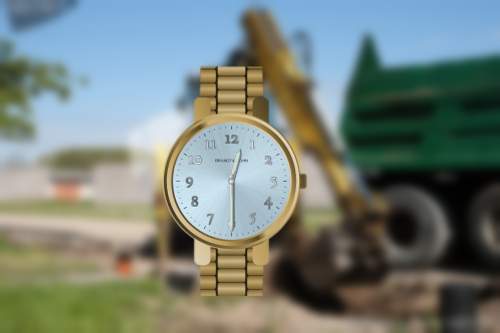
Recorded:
h=12 m=30
